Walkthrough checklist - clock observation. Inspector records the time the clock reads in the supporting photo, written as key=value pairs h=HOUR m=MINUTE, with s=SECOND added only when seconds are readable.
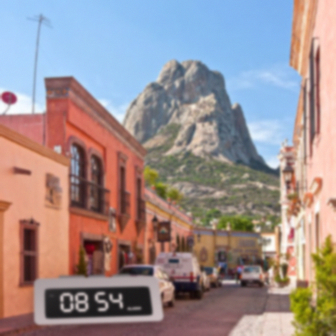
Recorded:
h=8 m=54
